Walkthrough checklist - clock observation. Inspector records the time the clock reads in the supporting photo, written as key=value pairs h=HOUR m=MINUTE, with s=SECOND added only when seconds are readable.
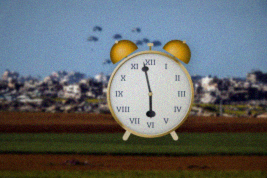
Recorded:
h=5 m=58
